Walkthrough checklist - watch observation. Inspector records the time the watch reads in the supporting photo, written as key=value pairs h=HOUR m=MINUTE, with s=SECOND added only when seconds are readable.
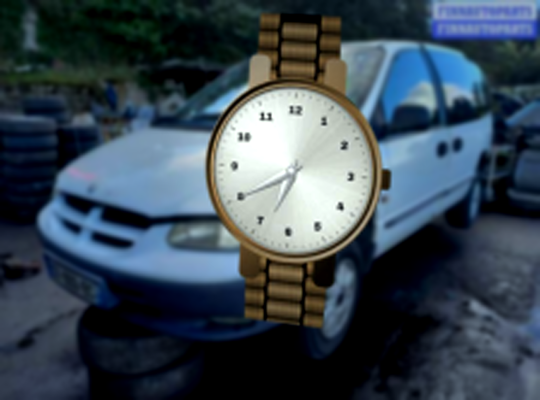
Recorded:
h=6 m=40
